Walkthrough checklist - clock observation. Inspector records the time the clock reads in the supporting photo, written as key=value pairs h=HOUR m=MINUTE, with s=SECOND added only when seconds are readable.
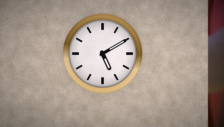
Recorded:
h=5 m=10
